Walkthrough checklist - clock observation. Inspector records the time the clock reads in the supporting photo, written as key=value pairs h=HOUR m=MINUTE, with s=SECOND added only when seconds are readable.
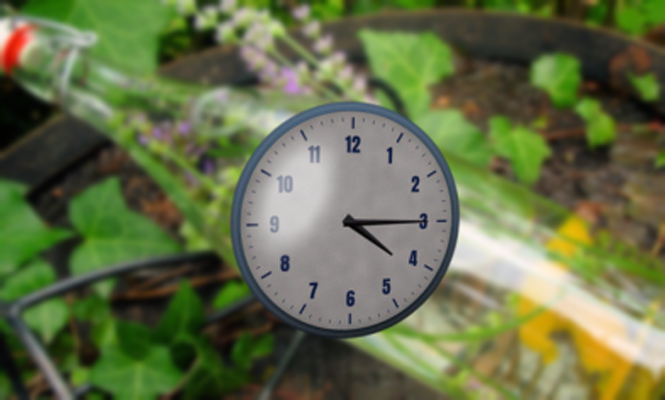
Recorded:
h=4 m=15
